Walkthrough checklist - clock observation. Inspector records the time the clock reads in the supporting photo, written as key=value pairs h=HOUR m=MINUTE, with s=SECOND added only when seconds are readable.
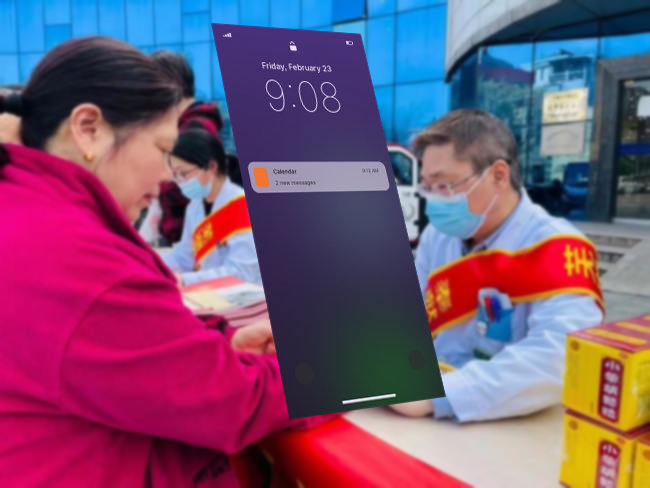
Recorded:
h=9 m=8
